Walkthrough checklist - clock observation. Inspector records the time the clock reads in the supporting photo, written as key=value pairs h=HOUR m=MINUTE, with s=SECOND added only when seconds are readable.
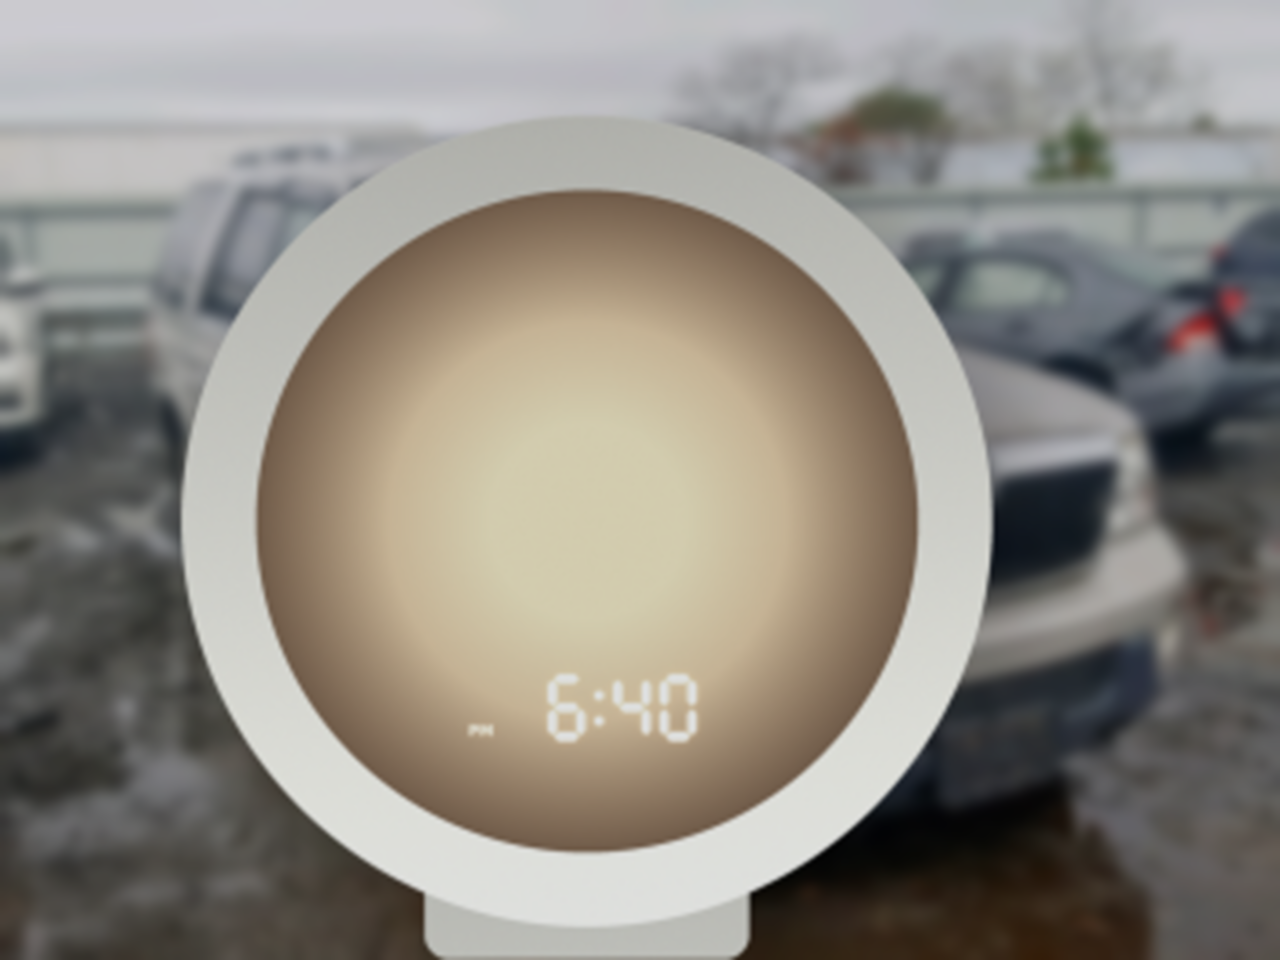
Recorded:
h=6 m=40
